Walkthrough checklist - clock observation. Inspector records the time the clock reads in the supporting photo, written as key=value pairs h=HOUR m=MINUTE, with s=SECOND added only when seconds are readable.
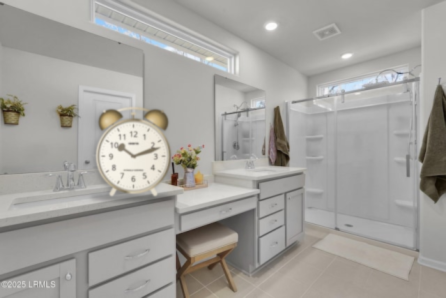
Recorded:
h=10 m=12
